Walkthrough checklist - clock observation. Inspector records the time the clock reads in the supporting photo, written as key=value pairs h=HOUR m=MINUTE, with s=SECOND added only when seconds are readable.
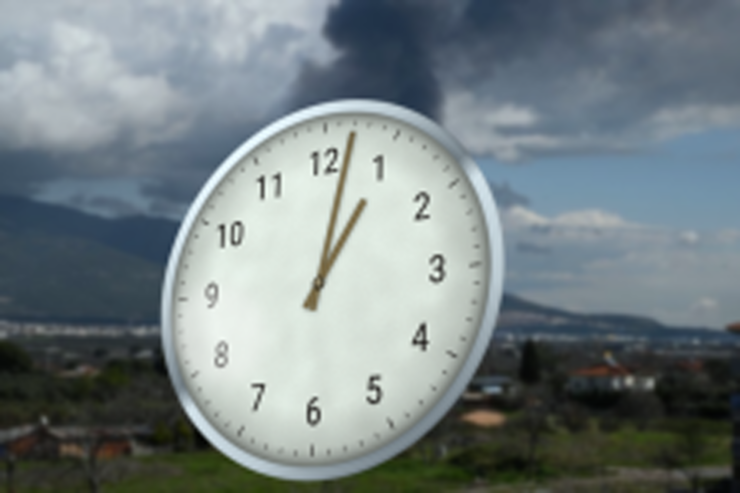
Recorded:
h=1 m=2
